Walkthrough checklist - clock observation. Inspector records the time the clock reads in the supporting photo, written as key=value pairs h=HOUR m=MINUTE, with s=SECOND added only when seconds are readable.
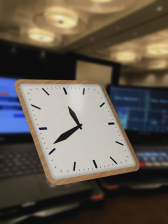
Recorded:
h=11 m=41
